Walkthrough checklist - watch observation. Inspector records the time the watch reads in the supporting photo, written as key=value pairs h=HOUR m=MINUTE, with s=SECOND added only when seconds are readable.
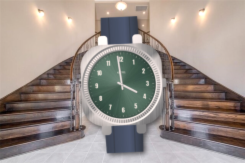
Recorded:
h=3 m=59
